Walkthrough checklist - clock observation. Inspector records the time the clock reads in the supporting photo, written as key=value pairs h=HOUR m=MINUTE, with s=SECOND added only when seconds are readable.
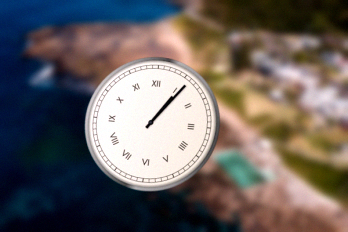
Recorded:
h=1 m=6
